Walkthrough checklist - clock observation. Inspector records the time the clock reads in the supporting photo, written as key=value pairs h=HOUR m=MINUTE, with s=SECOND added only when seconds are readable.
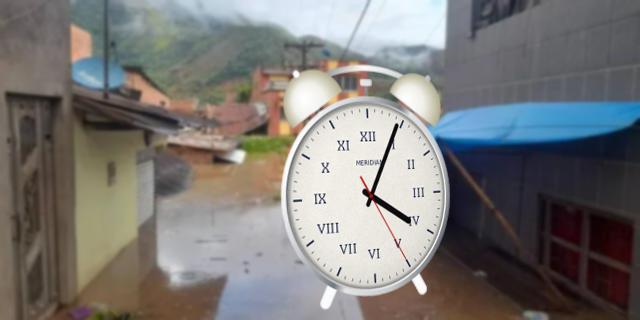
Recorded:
h=4 m=4 s=25
